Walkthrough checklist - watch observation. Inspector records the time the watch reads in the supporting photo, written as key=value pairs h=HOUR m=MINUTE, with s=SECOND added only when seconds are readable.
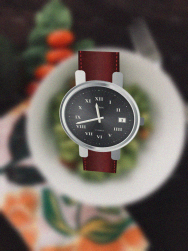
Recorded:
h=11 m=42
